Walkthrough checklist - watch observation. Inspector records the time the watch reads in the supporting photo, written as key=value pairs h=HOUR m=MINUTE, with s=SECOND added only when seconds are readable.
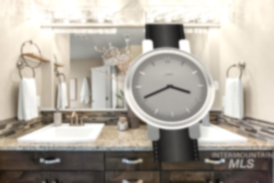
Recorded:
h=3 m=41
